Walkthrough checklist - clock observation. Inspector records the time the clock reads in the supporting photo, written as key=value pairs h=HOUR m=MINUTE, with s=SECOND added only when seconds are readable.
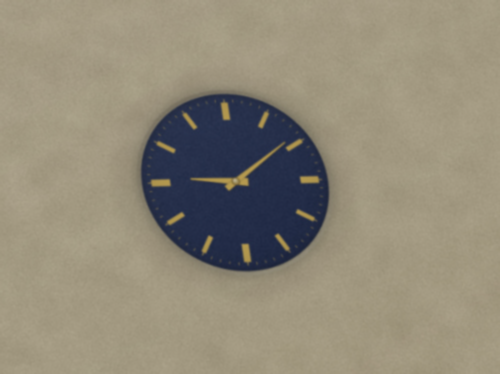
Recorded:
h=9 m=9
